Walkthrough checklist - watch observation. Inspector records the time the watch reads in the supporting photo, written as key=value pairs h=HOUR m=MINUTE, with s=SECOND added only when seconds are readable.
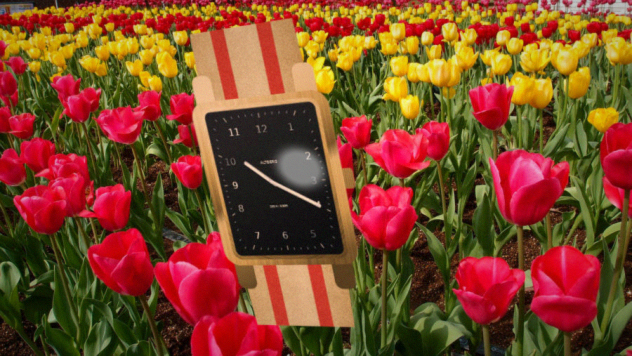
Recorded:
h=10 m=20
